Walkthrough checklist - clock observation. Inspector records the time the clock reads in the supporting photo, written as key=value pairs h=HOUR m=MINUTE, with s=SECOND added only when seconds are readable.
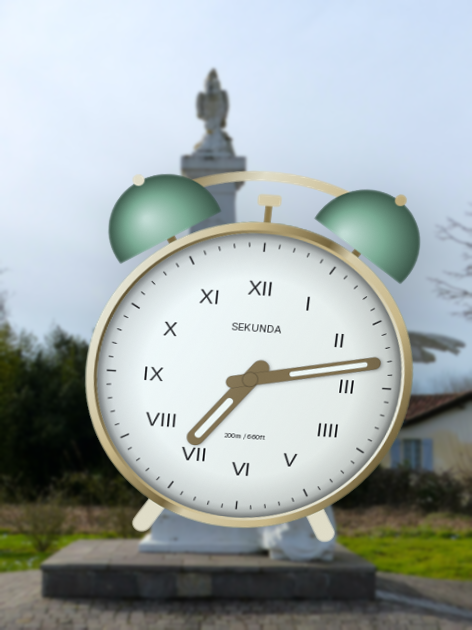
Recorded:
h=7 m=13
